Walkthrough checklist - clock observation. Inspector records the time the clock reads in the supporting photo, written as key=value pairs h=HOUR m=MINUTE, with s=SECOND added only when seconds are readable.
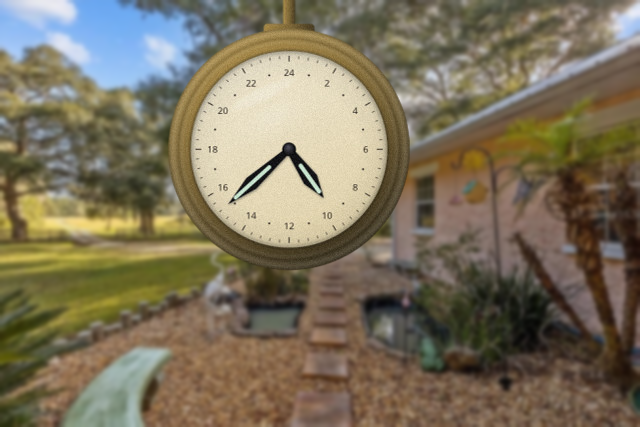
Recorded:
h=9 m=38
